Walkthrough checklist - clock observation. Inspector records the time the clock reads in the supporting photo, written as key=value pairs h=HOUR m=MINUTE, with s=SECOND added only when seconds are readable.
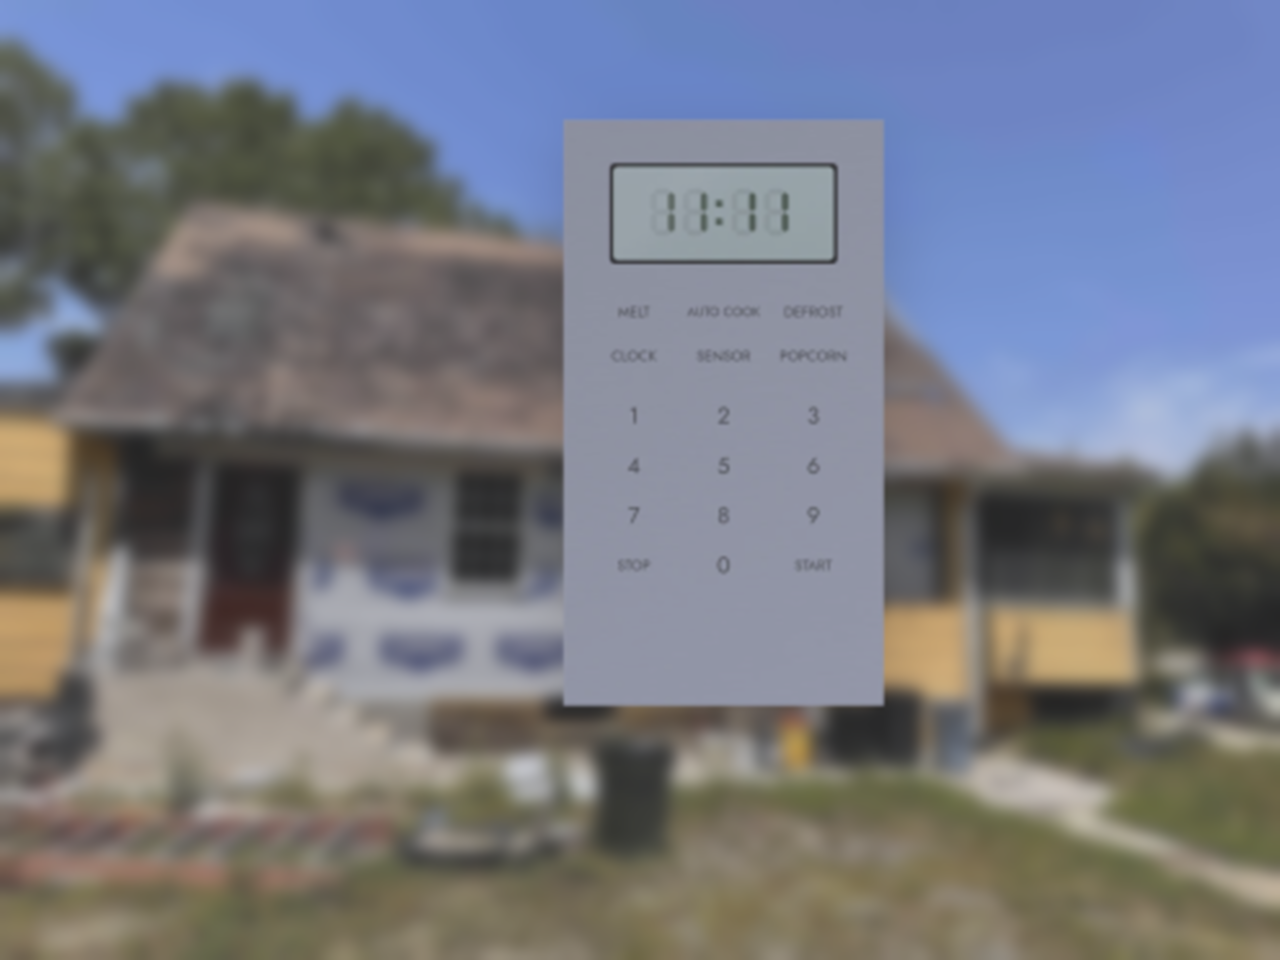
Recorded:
h=11 m=11
